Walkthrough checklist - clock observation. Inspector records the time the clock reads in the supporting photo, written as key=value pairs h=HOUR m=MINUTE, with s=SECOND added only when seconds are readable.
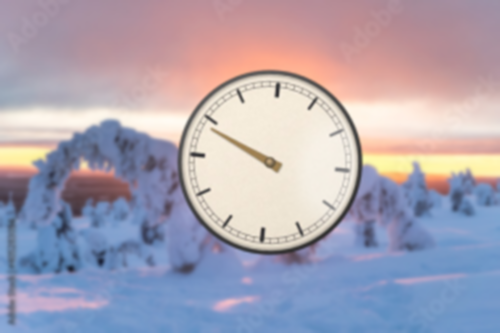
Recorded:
h=9 m=49
